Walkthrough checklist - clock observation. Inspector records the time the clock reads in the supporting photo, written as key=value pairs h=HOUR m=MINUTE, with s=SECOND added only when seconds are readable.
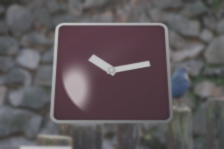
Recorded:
h=10 m=13
